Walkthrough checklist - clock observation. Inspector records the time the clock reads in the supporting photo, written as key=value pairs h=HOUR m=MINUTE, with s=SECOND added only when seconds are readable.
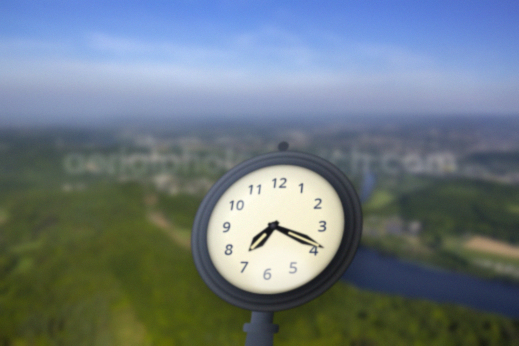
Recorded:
h=7 m=19
